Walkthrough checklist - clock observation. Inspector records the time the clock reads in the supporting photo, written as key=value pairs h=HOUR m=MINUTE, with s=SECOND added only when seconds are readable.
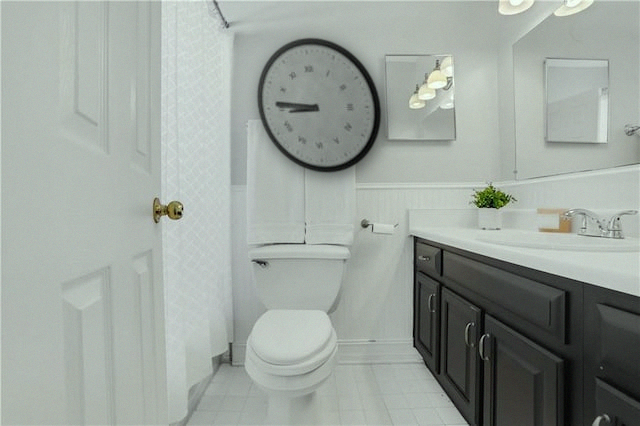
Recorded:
h=8 m=46
